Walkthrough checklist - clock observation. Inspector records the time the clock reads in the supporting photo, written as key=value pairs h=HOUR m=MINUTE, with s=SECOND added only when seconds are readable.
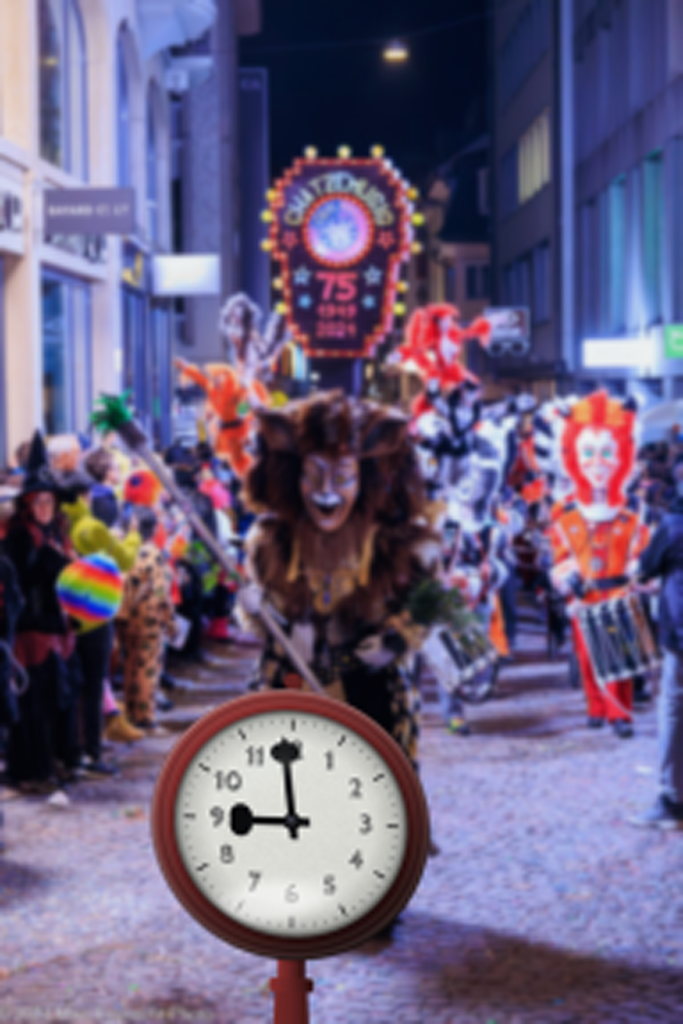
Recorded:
h=8 m=59
